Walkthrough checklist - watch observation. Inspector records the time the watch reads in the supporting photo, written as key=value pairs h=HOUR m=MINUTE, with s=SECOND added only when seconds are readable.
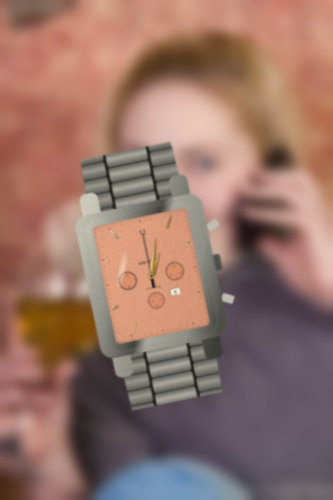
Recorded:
h=1 m=3
